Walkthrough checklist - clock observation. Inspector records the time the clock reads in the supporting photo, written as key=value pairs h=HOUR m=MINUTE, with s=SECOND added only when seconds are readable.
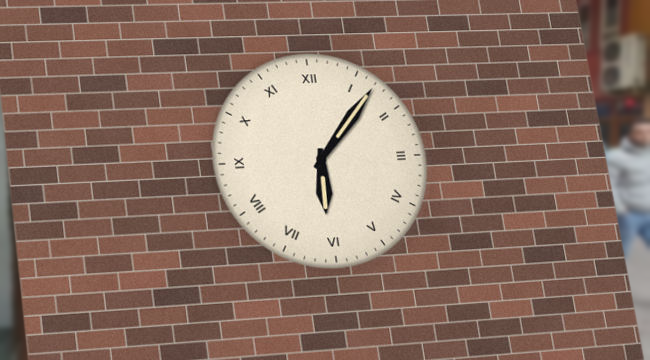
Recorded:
h=6 m=7
